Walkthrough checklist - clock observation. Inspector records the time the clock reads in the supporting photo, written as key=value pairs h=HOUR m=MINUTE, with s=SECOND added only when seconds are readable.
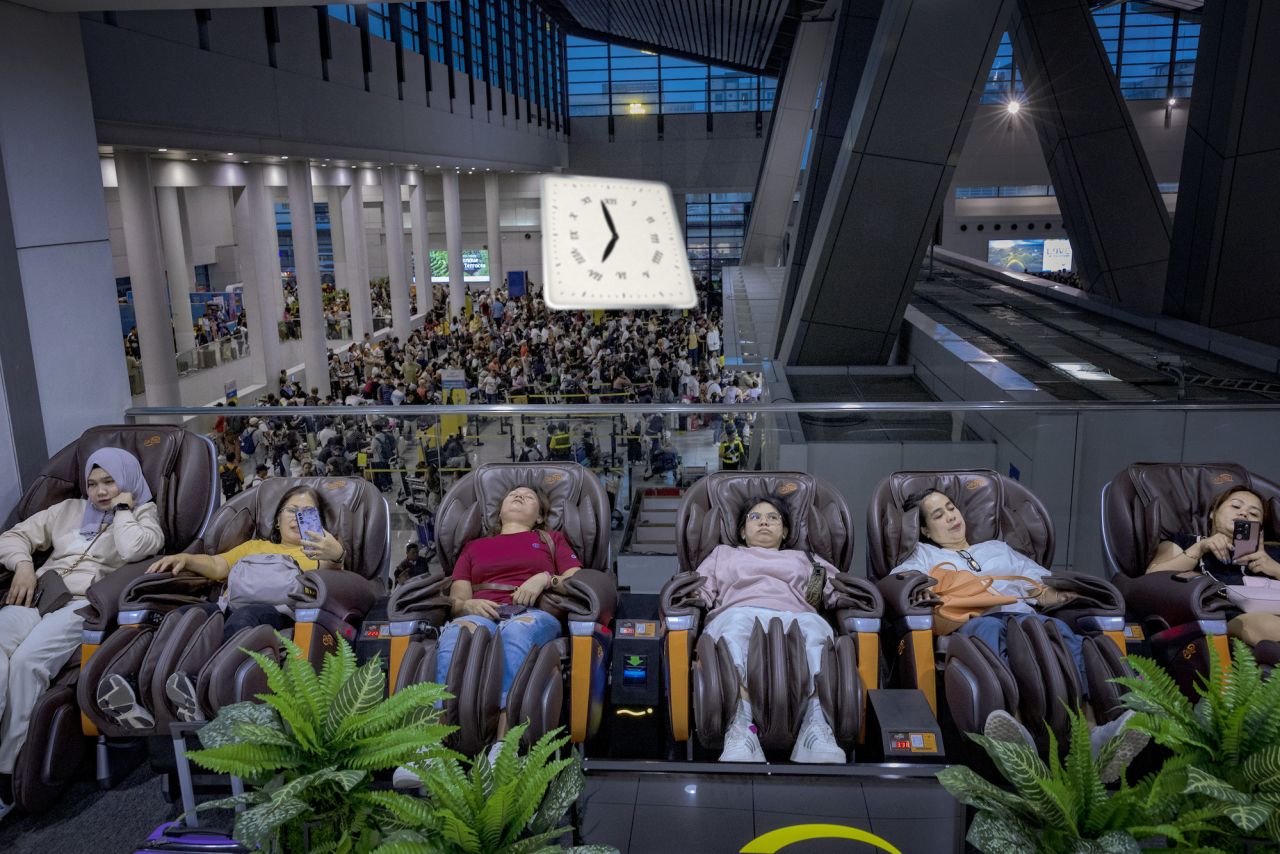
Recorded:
h=6 m=58
